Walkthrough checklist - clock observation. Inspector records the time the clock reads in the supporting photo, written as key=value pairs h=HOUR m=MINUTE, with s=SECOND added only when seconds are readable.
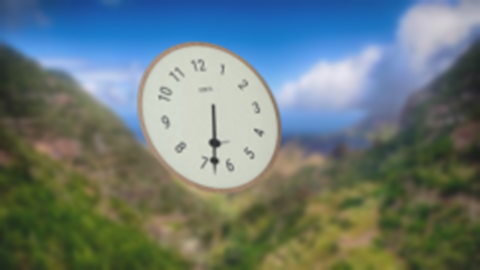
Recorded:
h=6 m=33
